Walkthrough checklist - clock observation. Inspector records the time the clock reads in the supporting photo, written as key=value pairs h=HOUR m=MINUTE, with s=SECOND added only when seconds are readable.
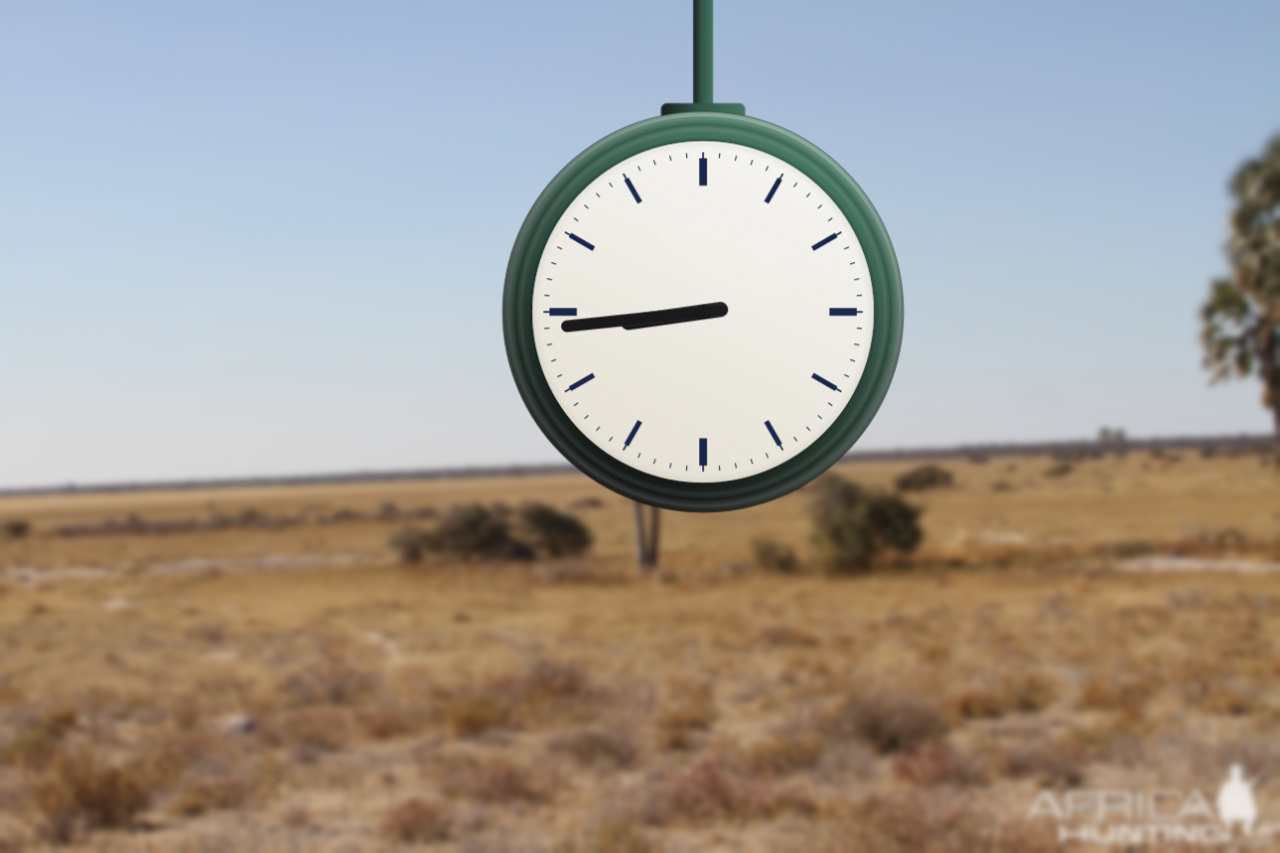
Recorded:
h=8 m=44
